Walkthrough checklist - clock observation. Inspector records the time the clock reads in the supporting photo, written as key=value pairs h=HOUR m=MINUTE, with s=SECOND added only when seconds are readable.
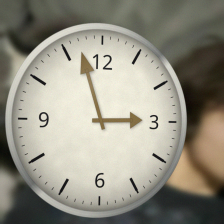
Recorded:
h=2 m=57
